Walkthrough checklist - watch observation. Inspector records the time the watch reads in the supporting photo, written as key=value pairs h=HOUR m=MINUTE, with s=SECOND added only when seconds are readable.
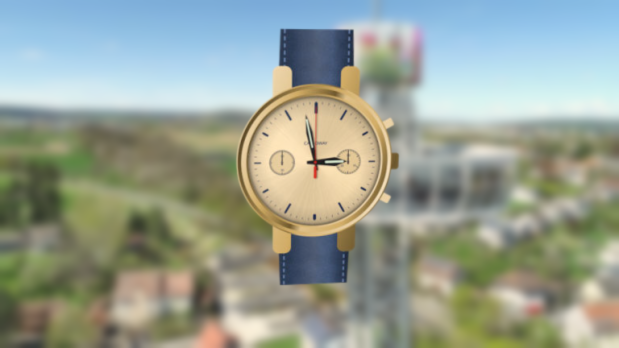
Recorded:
h=2 m=58
